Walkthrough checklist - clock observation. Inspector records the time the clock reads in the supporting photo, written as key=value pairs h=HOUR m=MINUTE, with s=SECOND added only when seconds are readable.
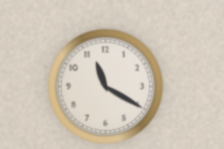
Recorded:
h=11 m=20
